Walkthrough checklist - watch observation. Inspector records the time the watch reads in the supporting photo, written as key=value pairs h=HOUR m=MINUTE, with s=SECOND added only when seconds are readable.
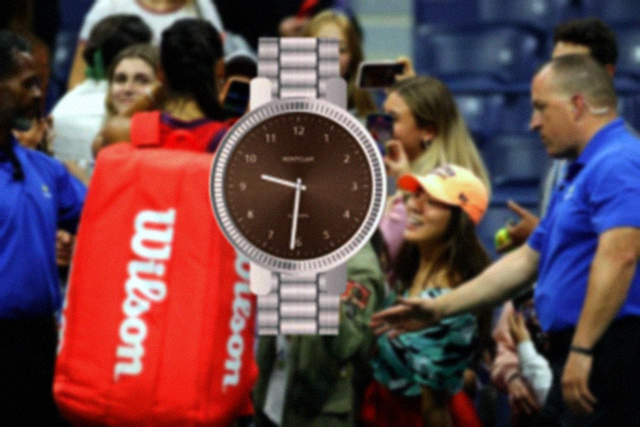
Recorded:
h=9 m=31
